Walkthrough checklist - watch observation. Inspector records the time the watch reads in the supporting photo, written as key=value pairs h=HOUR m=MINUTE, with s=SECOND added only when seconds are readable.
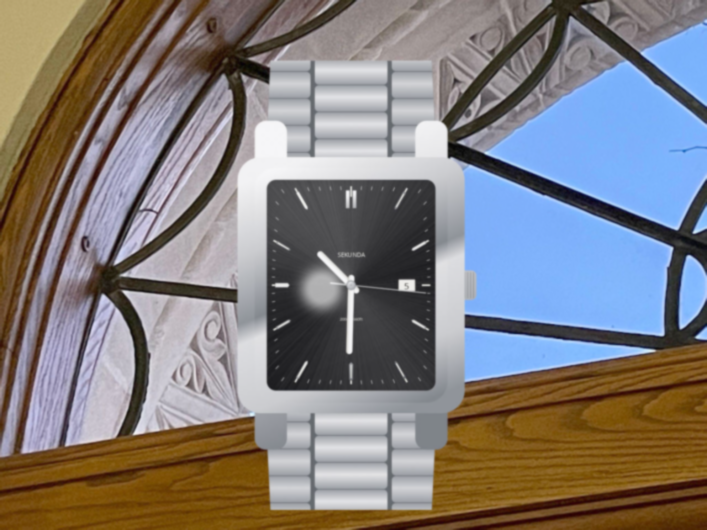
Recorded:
h=10 m=30 s=16
